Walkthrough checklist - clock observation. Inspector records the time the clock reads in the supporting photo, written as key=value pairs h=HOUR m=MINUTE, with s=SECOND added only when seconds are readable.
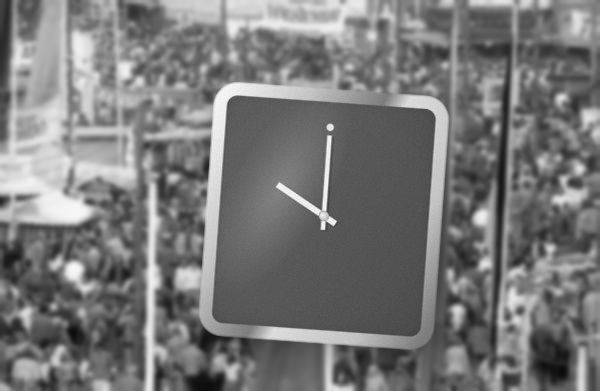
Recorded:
h=10 m=0
